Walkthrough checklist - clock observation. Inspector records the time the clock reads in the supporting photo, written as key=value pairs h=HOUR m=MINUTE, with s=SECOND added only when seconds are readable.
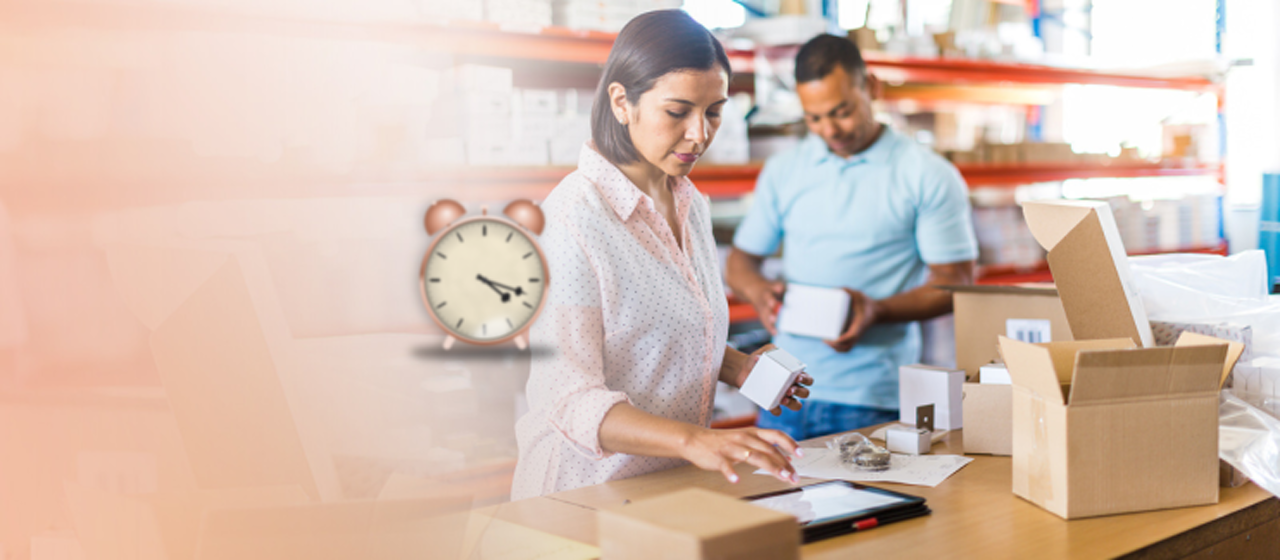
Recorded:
h=4 m=18
